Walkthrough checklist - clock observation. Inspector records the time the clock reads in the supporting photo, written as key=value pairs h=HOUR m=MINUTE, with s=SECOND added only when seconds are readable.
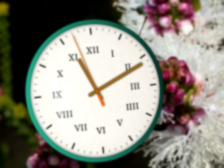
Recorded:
h=11 m=10 s=57
